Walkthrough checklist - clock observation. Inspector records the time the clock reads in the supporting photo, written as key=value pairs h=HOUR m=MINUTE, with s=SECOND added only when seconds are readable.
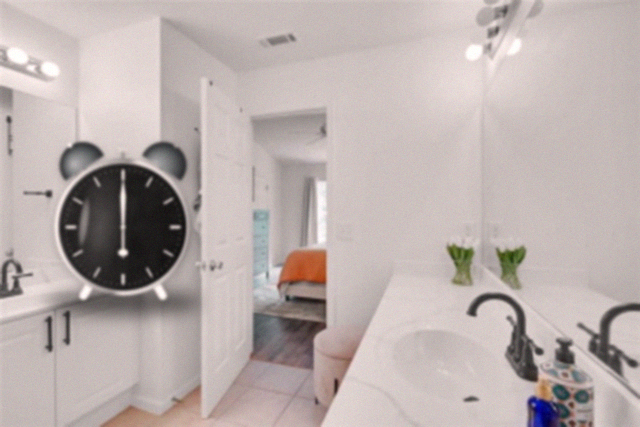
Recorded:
h=6 m=0
